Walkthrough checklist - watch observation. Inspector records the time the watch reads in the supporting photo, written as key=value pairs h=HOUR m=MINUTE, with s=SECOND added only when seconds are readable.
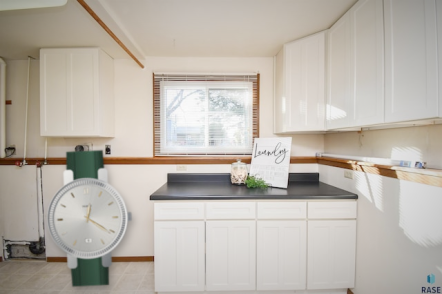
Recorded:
h=12 m=21
